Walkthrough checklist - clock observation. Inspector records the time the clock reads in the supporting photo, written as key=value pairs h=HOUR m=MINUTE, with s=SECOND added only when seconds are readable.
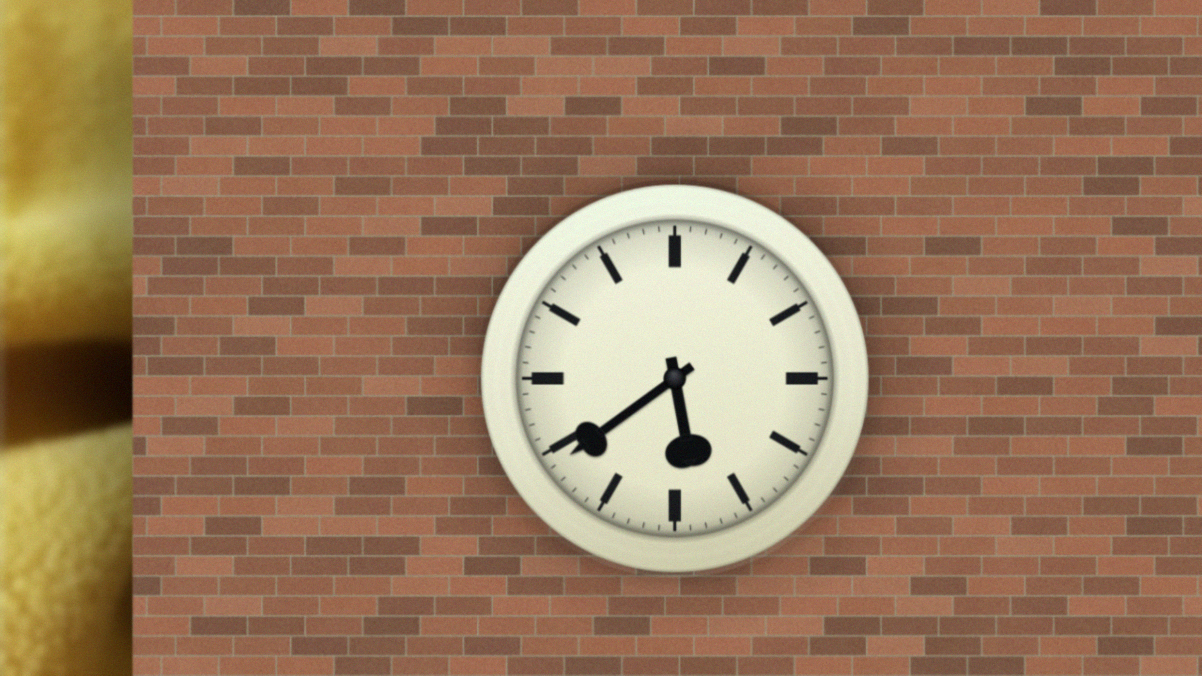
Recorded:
h=5 m=39
